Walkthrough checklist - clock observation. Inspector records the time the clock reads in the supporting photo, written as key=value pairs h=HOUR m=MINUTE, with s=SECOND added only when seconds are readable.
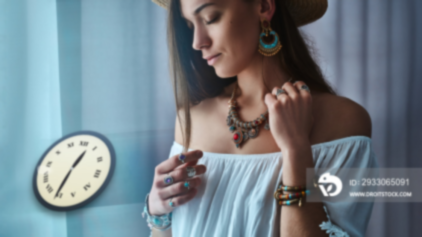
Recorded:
h=12 m=31
